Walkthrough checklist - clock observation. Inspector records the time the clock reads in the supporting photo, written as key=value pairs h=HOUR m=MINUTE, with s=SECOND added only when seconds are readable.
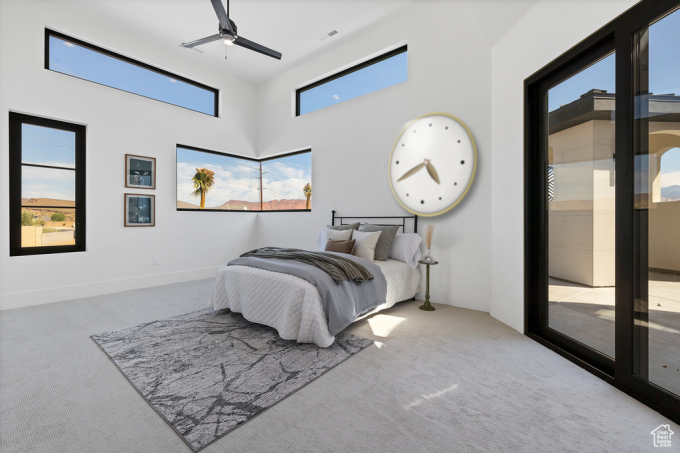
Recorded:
h=4 m=40
